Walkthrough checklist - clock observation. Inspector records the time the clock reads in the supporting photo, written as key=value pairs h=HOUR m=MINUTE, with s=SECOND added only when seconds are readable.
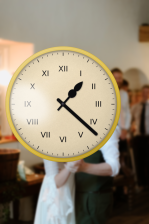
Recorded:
h=1 m=22
